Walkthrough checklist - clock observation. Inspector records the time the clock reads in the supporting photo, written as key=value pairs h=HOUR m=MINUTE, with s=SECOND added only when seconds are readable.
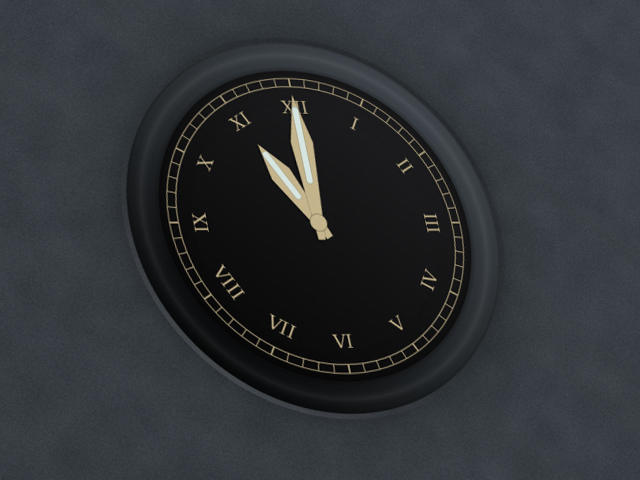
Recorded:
h=11 m=0
